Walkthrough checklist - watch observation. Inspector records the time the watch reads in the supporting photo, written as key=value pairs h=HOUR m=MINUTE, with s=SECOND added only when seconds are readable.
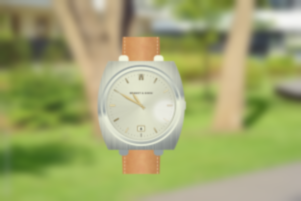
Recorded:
h=10 m=50
